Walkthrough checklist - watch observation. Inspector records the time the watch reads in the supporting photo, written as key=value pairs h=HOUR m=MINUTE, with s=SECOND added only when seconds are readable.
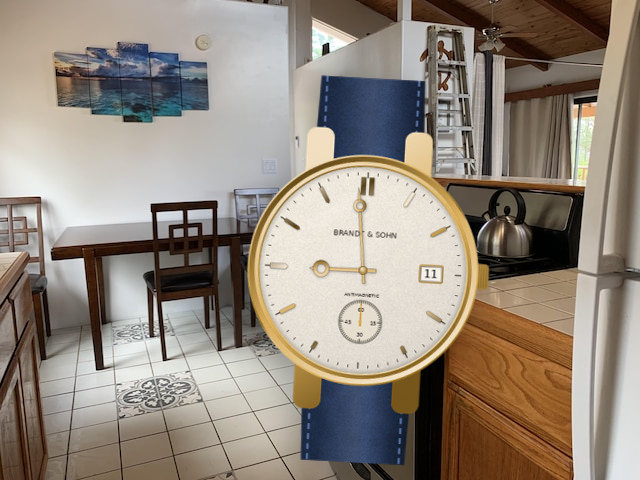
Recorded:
h=8 m=59
